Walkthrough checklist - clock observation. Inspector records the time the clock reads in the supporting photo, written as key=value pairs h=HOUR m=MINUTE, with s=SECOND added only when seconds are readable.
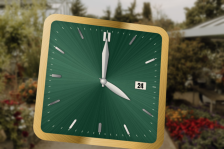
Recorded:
h=4 m=0
